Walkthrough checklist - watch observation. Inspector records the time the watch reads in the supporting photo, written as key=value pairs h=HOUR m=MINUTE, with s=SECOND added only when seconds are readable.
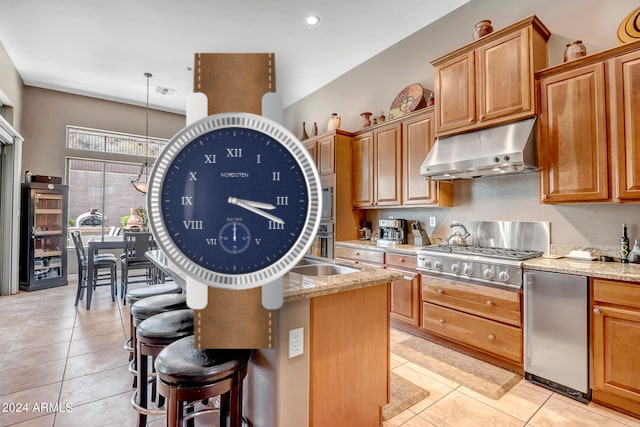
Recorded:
h=3 m=19
